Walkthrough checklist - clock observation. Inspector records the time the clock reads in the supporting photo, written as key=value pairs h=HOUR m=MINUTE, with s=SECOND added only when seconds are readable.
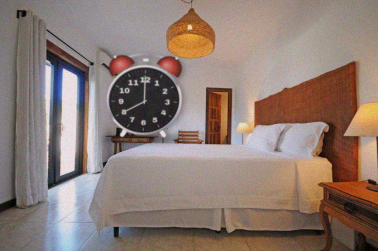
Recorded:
h=8 m=0
